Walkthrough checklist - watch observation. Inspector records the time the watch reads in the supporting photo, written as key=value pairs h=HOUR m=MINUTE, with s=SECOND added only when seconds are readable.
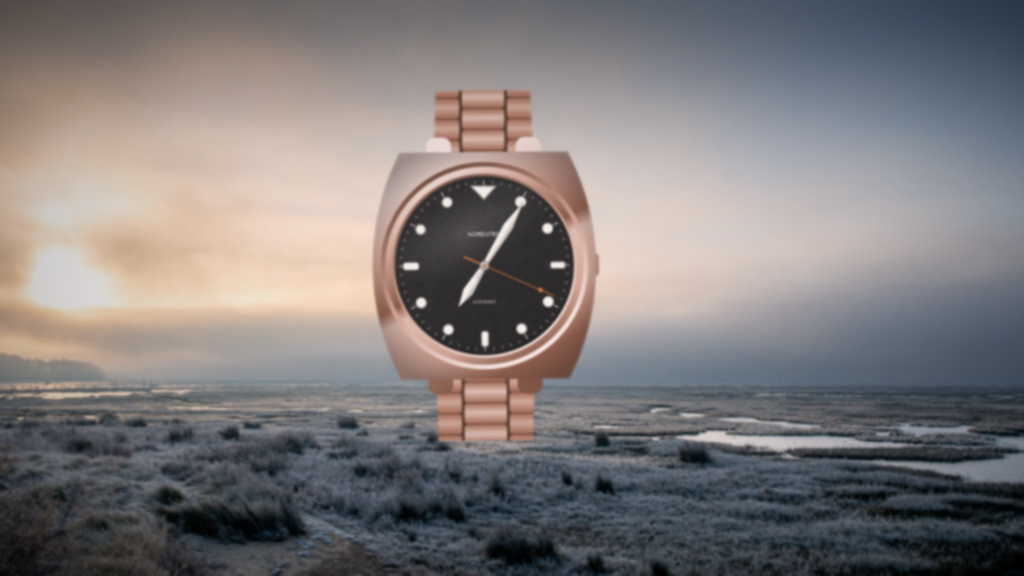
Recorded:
h=7 m=5 s=19
